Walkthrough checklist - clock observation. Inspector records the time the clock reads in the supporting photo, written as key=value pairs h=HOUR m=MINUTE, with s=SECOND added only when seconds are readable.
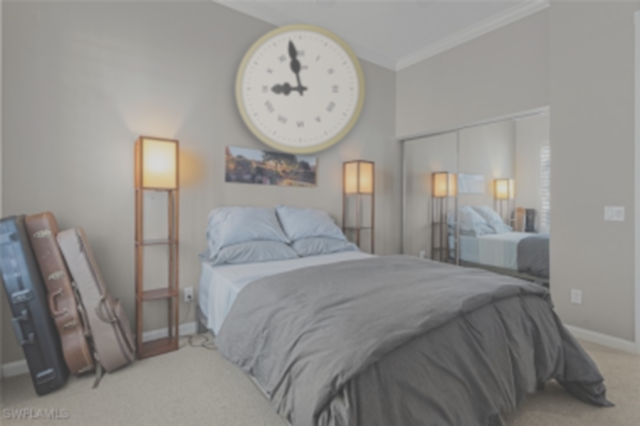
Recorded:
h=8 m=58
